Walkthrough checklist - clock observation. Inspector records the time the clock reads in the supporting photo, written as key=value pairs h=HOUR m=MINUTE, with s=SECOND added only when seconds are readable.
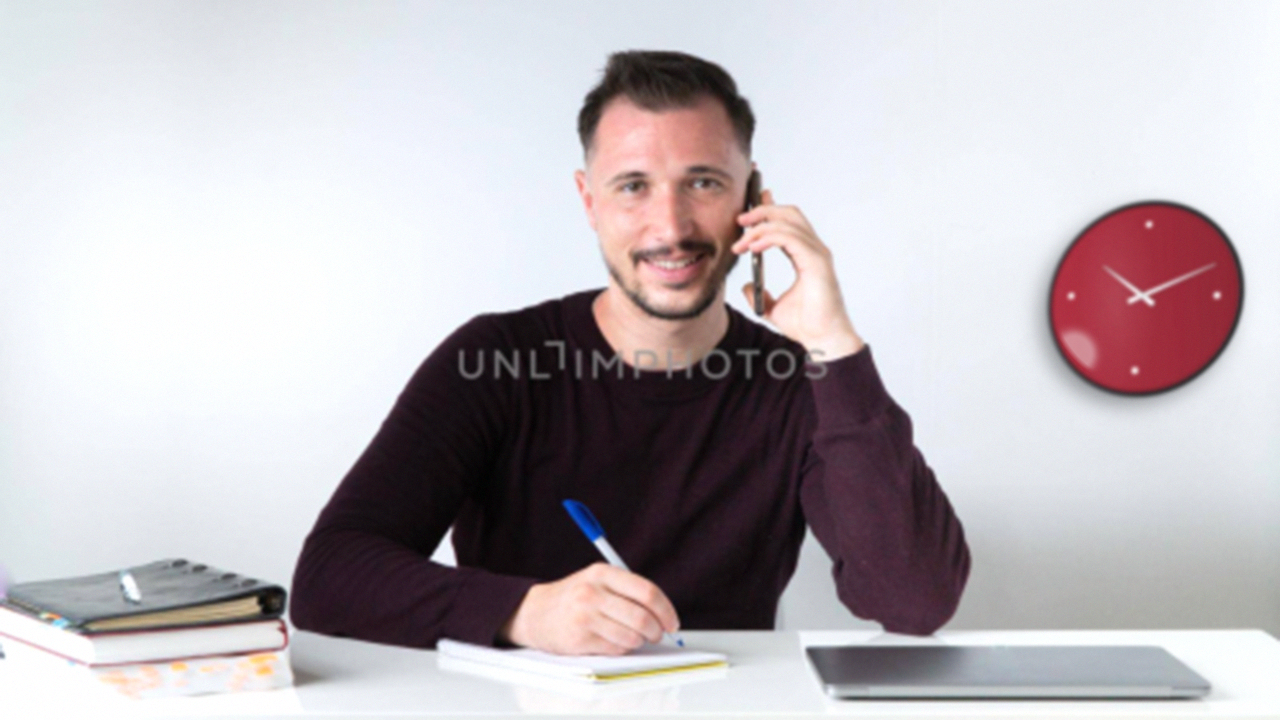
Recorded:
h=10 m=11
